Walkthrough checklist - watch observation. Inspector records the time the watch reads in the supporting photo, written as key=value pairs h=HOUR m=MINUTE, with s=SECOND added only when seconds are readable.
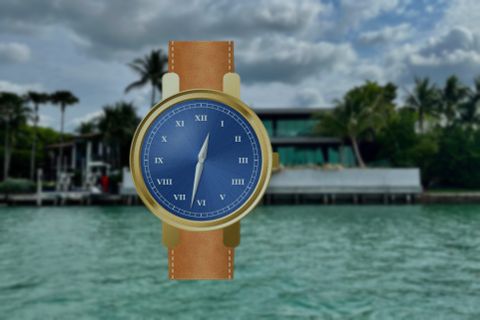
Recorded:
h=12 m=32
